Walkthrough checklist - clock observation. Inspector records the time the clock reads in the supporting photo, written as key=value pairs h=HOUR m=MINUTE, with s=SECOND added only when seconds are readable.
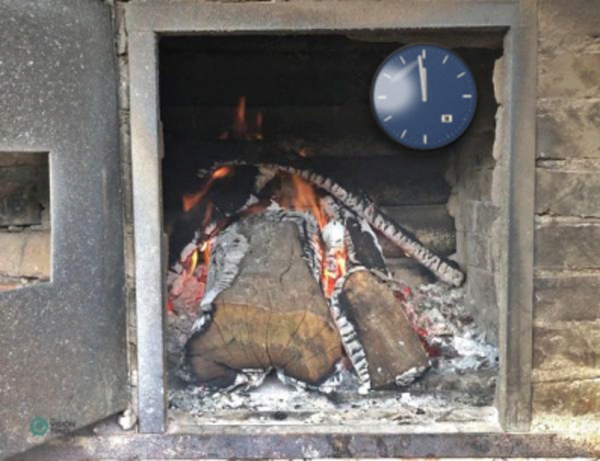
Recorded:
h=11 m=59
